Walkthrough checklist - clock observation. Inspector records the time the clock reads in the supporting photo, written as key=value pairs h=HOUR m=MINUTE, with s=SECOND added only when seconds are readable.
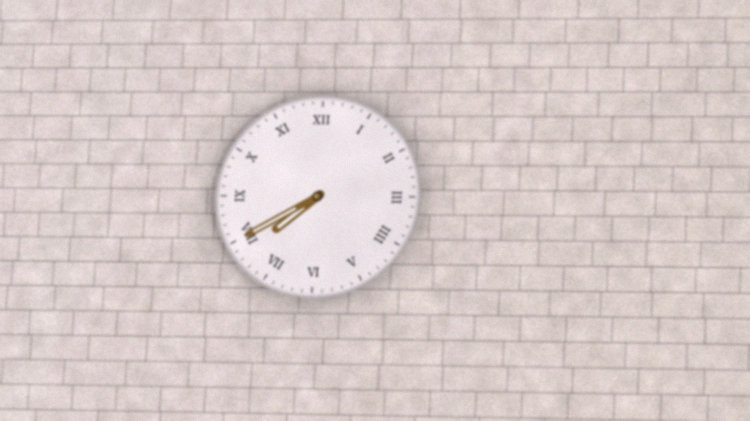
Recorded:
h=7 m=40
